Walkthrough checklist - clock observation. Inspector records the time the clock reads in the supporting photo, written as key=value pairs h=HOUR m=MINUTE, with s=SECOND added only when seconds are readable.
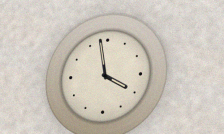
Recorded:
h=3 m=58
